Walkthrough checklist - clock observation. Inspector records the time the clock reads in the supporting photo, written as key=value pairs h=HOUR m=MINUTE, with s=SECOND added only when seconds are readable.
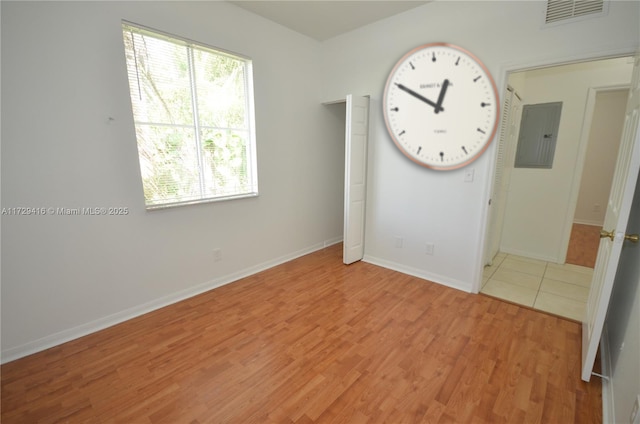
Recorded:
h=12 m=50
